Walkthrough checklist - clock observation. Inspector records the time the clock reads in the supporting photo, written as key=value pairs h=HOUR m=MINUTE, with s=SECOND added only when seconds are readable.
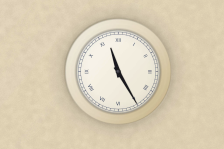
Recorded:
h=11 m=25
